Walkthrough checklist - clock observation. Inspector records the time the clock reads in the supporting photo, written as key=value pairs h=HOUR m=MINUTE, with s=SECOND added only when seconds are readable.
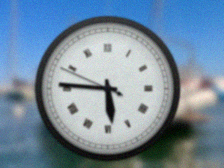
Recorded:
h=5 m=45 s=49
